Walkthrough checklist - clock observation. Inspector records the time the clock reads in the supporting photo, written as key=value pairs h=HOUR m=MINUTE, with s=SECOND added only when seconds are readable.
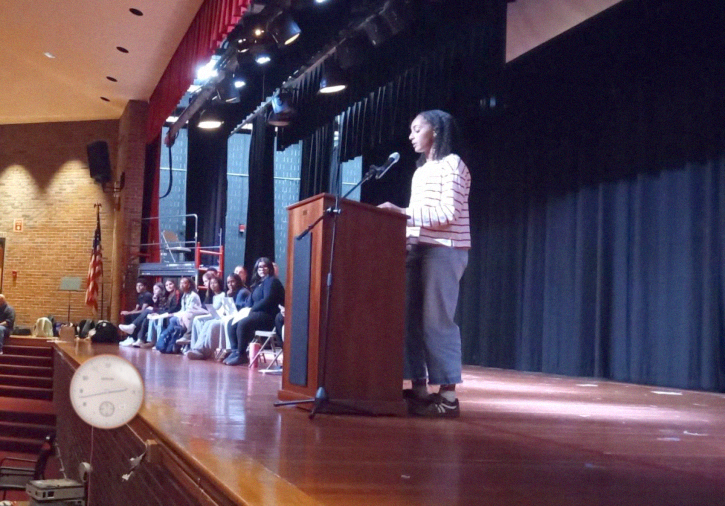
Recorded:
h=2 m=43
